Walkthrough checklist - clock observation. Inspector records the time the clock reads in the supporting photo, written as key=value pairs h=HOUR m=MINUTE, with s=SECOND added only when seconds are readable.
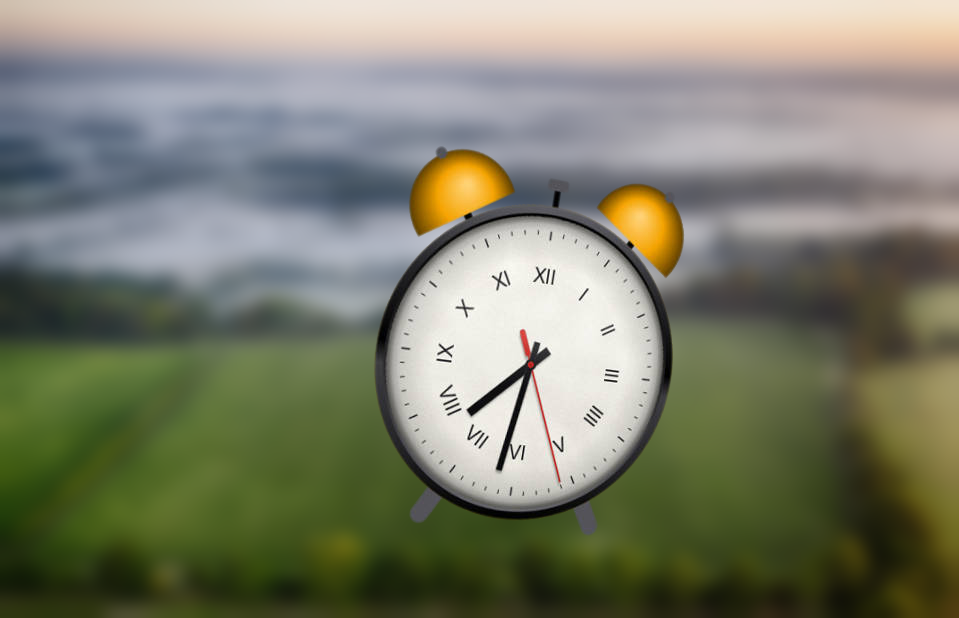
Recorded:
h=7 m=31 s=26
